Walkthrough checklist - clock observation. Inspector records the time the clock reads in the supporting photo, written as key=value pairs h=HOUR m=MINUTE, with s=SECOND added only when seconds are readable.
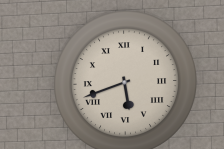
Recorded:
h=5 m=42
